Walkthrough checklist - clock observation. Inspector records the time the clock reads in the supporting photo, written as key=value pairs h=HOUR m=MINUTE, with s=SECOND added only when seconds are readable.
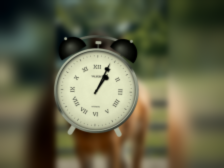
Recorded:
h=1 m=4
